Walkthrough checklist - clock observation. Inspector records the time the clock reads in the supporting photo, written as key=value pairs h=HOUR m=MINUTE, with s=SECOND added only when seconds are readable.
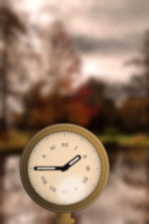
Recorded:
h=1 m=45
